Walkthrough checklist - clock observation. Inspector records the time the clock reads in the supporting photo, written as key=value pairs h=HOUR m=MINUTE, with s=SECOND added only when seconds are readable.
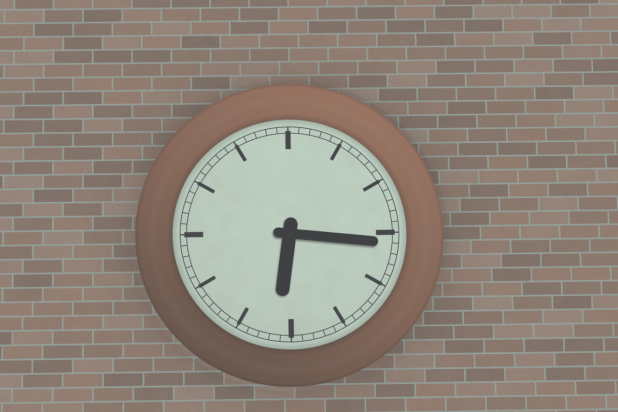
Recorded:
h=6 m=16
